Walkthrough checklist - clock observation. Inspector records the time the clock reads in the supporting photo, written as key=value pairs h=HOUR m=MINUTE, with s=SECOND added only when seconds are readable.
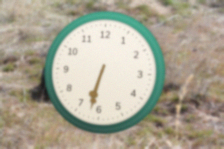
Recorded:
h=6 m=32
